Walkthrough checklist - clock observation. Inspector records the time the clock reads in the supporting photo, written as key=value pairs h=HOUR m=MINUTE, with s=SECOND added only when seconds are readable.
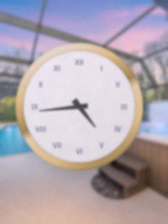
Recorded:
h=4 m=44
